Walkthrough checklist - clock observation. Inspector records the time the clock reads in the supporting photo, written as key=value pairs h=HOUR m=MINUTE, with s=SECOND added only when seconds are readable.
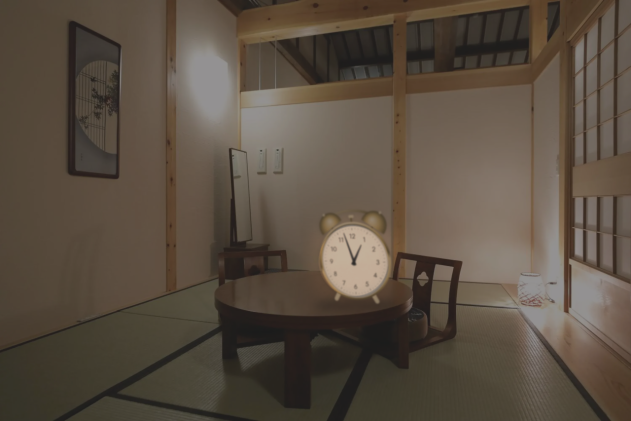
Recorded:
h=12 m=57
